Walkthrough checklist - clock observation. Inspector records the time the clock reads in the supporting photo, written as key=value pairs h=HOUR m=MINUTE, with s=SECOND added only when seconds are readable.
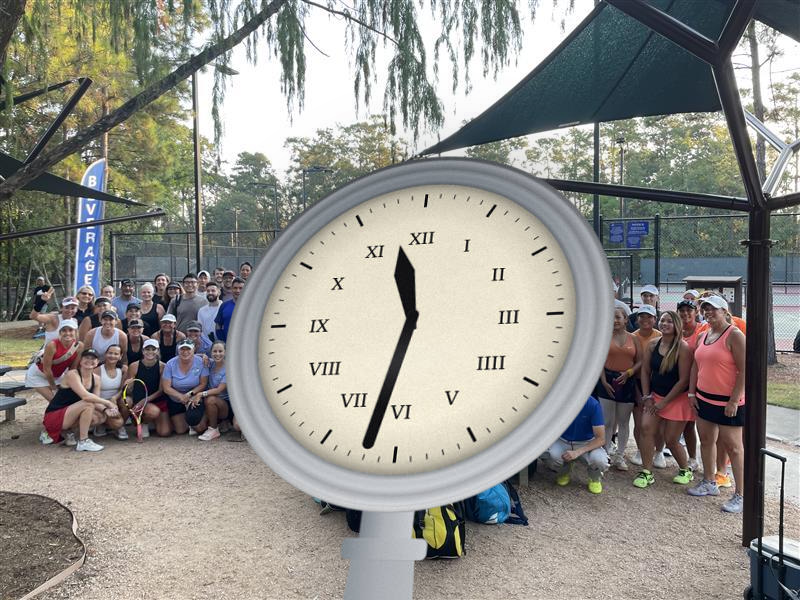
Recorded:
h=11 m=32
